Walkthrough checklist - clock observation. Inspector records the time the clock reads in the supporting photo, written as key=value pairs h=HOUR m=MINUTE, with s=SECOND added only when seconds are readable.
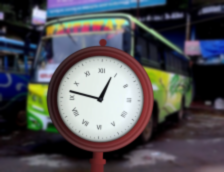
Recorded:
h=12 m=47
